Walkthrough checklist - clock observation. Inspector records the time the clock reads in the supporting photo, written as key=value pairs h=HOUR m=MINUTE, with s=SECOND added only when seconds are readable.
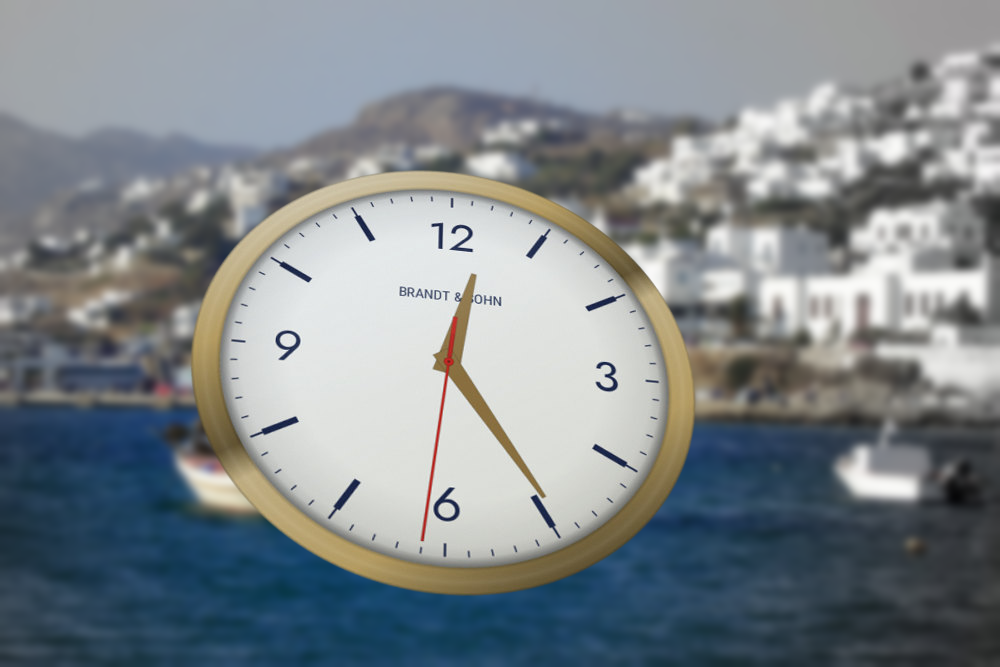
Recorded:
h=12 m=24 s=31
